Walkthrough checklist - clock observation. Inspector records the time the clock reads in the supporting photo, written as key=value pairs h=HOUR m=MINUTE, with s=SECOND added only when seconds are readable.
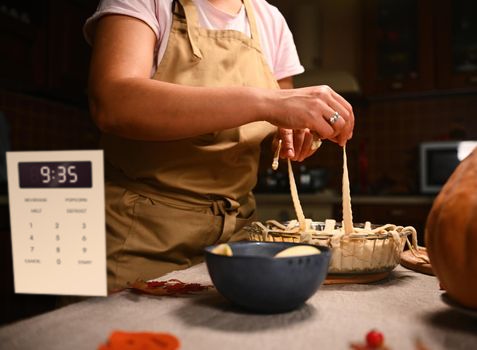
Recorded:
h=9 m=35
